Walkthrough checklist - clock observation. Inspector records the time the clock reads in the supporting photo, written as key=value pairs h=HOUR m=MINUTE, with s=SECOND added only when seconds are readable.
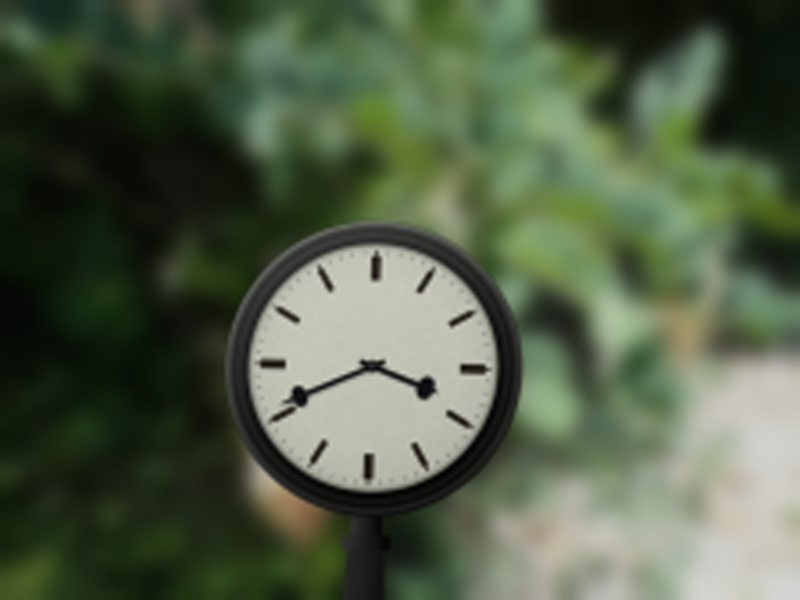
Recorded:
h=3 m=41
